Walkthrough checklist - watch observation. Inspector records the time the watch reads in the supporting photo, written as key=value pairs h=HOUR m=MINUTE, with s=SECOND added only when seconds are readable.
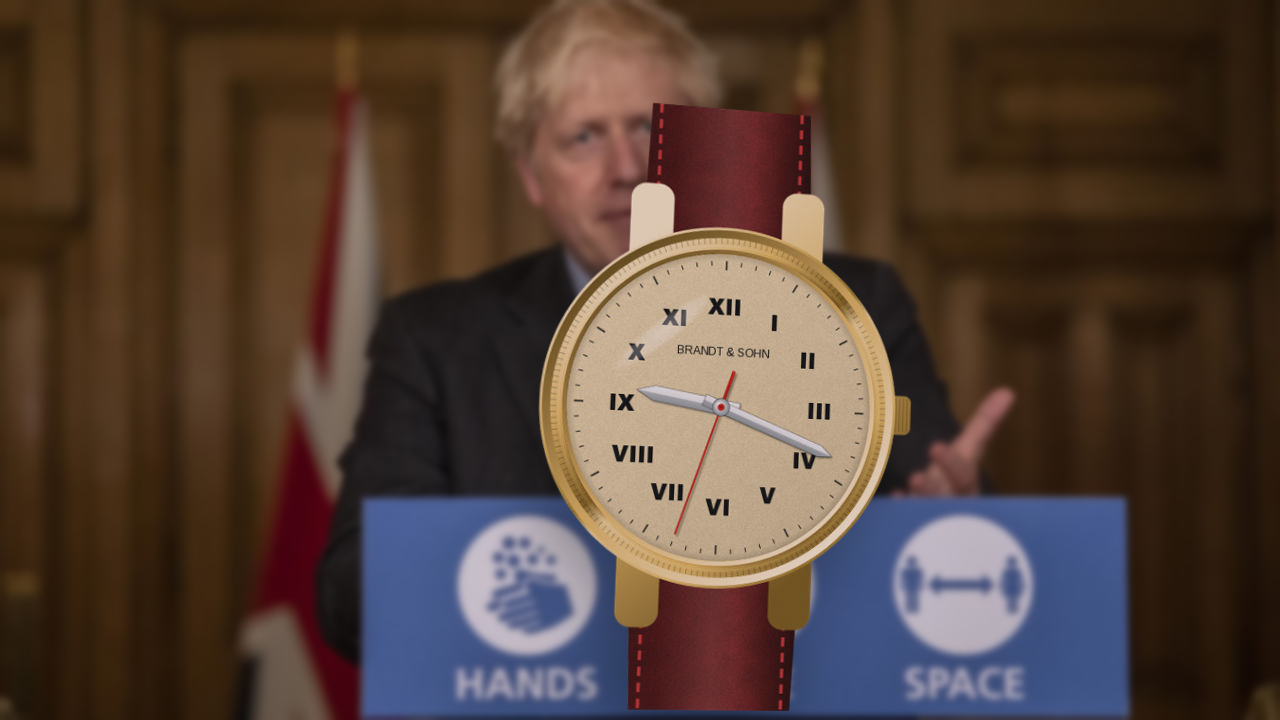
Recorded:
h=9 m=18 s=33
